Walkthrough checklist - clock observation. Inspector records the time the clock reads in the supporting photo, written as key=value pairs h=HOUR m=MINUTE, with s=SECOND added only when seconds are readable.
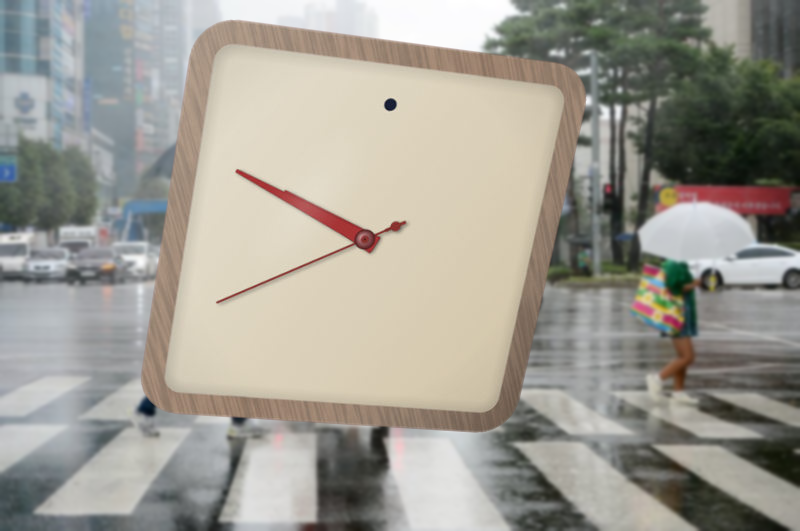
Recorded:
h=9 m=48 s=40
